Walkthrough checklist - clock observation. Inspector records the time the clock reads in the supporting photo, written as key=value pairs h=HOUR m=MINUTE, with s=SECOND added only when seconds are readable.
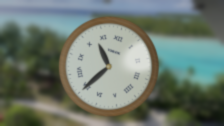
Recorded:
h=10 m=35
